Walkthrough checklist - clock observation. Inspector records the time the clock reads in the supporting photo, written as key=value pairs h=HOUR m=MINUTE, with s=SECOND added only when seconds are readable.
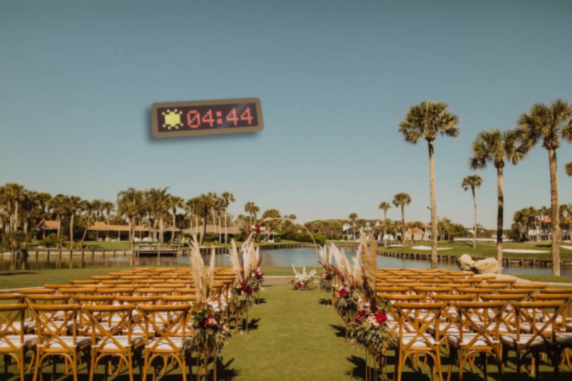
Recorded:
h=4 m=44
